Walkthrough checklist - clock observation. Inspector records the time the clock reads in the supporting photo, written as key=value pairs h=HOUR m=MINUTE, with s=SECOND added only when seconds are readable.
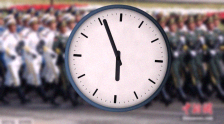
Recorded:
h=5 m=56
